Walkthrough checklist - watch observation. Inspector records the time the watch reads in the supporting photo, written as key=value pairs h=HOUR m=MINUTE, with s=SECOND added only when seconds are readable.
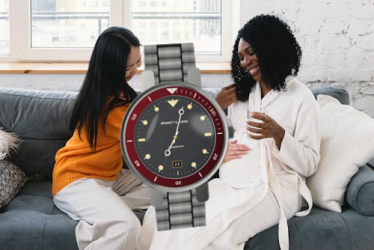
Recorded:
h=7 m=3
